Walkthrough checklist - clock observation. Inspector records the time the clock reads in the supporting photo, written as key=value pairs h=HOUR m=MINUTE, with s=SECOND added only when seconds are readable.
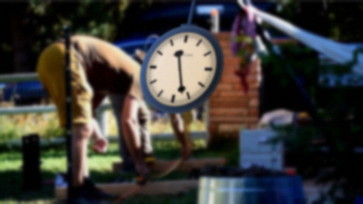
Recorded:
h=11 m=27
